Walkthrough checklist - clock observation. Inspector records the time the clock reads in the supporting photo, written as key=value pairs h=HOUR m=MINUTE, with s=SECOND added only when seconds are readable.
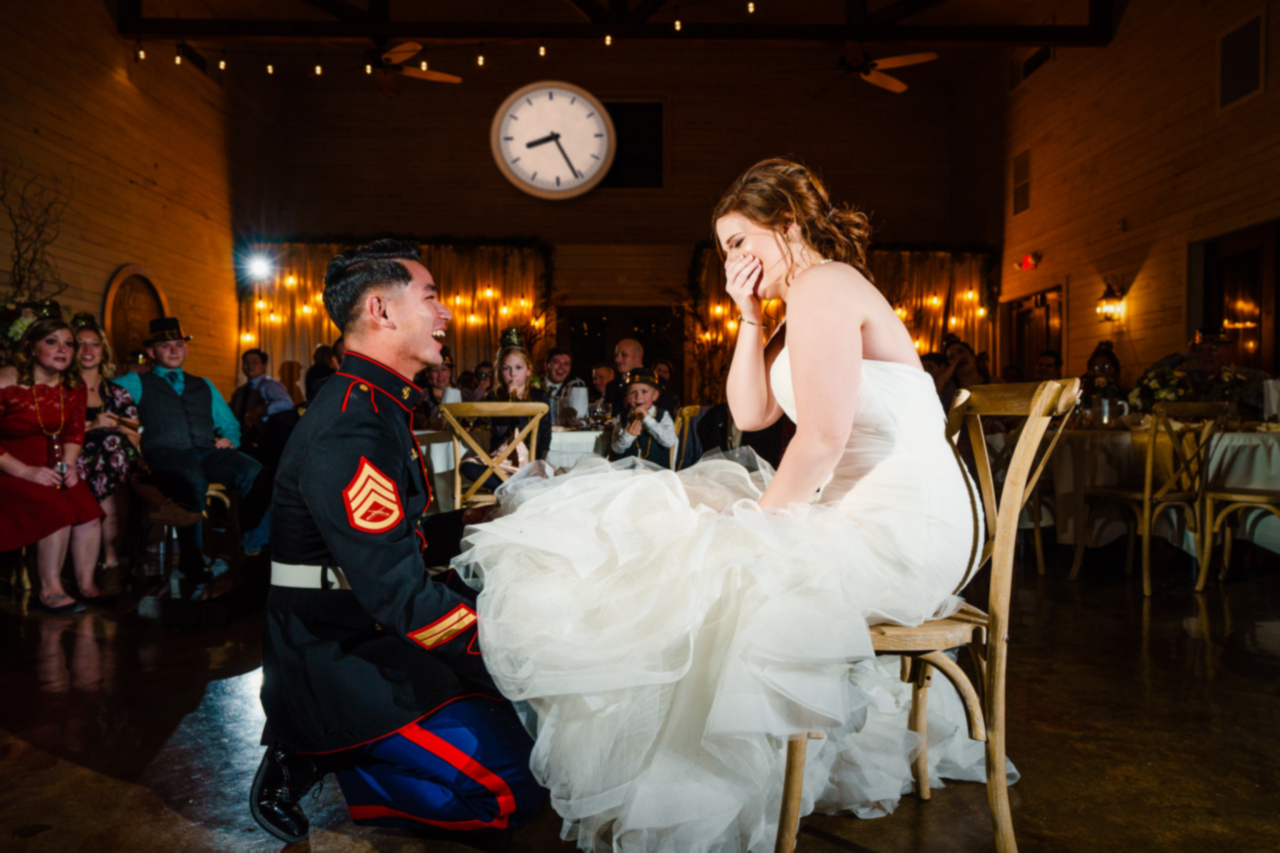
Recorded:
h=8 m=26
